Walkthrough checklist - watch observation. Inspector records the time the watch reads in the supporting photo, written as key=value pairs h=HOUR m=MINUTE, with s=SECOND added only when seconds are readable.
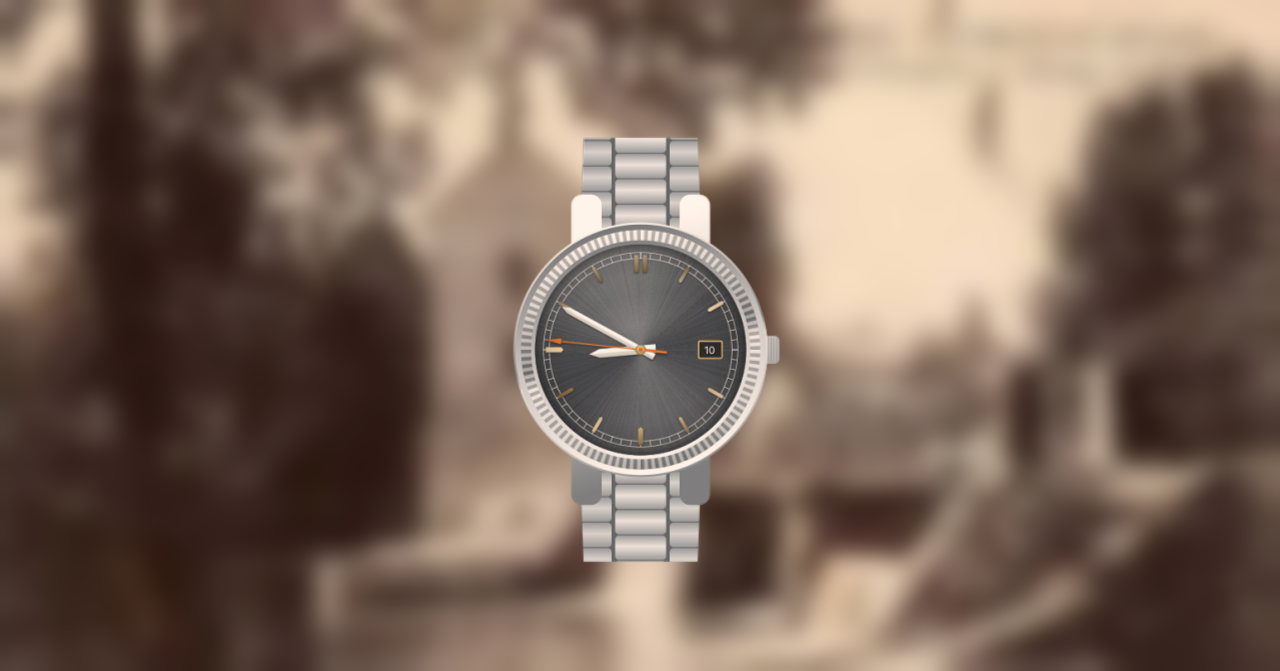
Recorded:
h=8 m=49 s=46
